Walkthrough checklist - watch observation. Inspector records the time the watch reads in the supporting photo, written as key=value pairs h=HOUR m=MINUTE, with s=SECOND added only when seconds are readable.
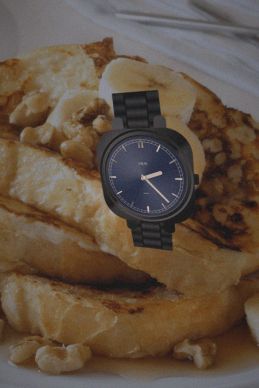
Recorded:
h=2 m=23
